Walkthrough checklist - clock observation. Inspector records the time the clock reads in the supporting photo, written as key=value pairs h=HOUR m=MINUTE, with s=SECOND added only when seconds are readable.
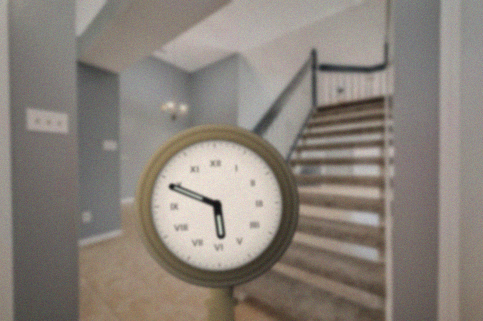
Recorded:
h=5 m=49
